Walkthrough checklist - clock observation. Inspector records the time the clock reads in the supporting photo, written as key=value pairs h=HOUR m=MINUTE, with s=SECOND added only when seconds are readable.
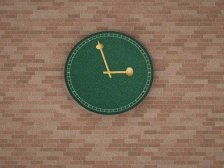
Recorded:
h=2 m=57
